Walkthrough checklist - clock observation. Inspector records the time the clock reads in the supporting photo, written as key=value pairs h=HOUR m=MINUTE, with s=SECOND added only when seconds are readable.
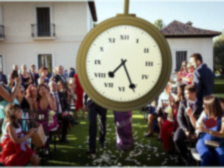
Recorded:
h=7 m=26
